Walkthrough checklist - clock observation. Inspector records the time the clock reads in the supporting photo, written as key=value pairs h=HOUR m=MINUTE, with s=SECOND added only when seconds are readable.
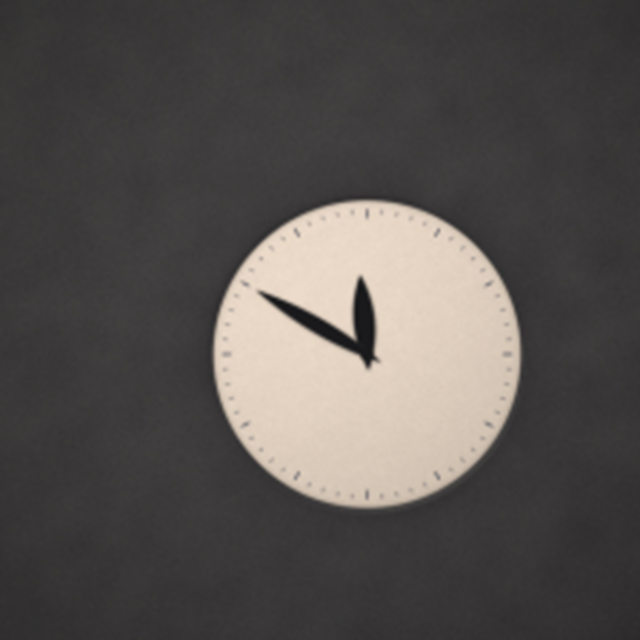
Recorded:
h=11 m=50
